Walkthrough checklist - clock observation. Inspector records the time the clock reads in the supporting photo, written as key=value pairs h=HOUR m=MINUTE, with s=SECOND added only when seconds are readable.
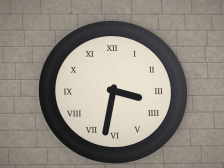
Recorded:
h=3 m=32
